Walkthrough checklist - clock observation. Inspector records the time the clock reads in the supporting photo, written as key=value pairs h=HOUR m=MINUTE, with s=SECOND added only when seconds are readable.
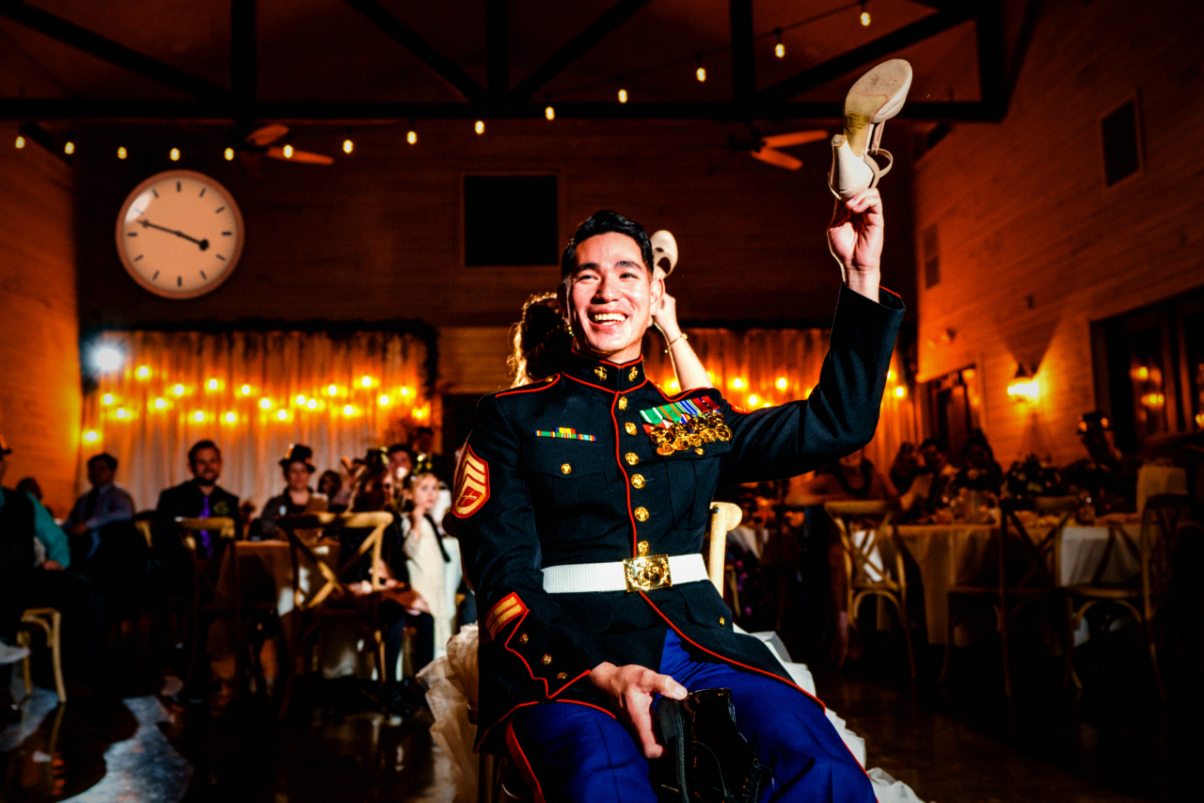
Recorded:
h=3 m=48
